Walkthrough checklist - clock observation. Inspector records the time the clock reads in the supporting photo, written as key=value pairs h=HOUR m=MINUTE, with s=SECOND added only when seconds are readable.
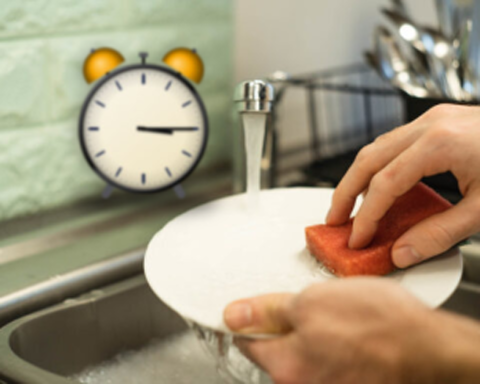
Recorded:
h=3 m=15
